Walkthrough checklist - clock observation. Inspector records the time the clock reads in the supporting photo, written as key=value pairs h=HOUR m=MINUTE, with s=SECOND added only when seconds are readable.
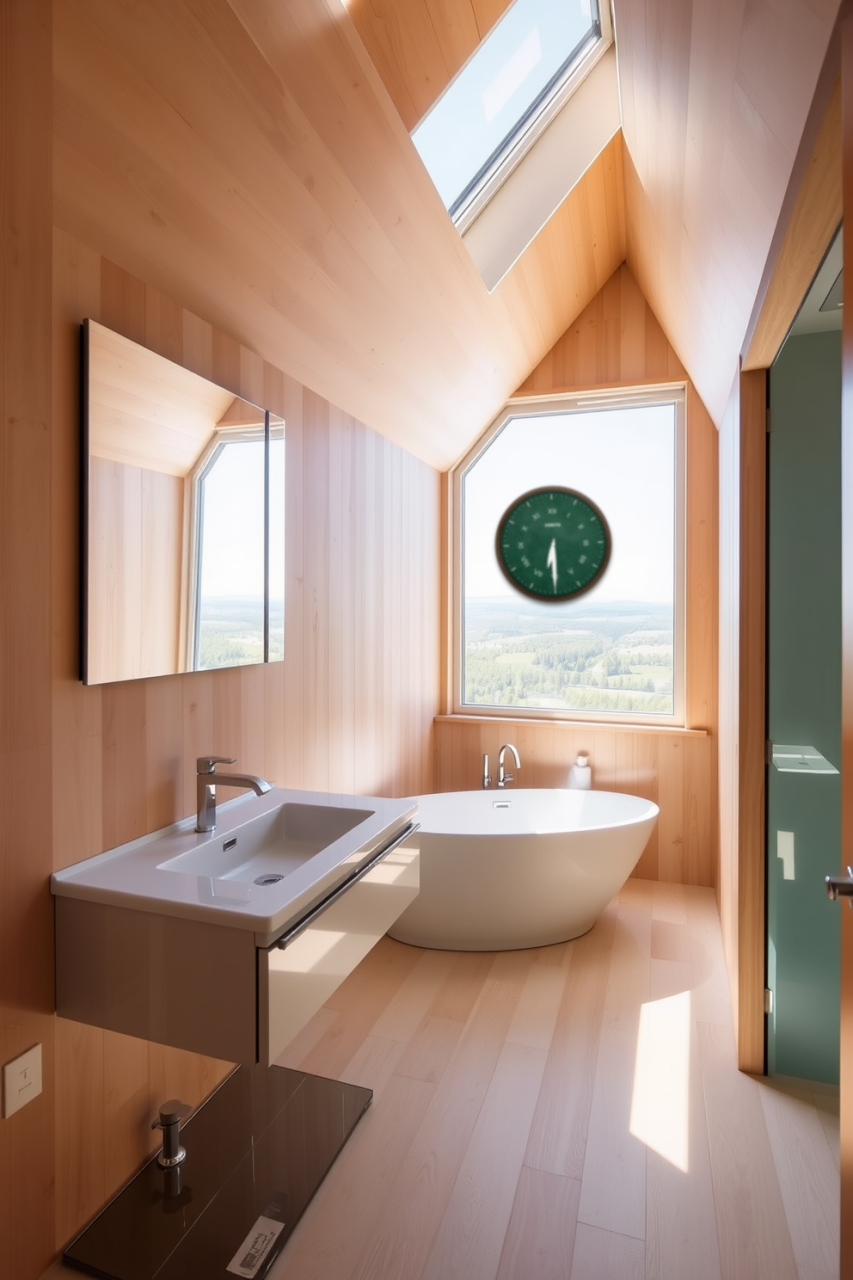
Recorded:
h=6 m=30
